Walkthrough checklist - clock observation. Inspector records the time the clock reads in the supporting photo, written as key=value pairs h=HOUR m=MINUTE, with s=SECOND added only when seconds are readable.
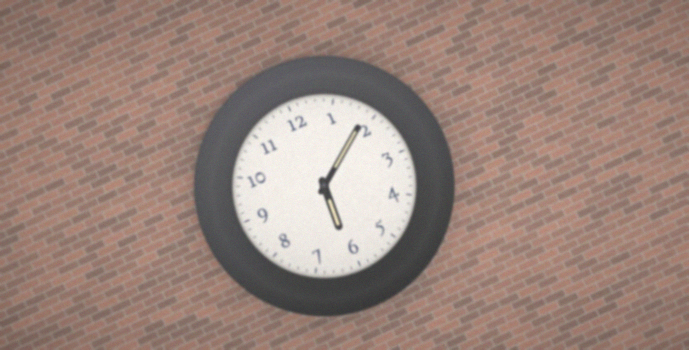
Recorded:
h=6 m=9
